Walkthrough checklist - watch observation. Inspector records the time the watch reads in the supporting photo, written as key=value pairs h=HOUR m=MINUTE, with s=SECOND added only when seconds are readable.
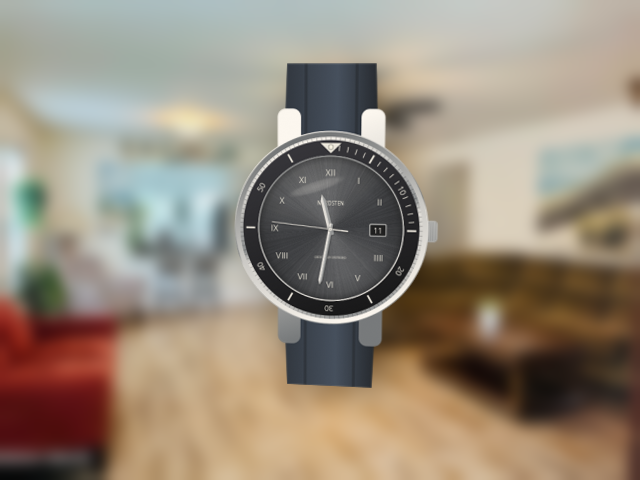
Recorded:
h=11 m=31 s=46
